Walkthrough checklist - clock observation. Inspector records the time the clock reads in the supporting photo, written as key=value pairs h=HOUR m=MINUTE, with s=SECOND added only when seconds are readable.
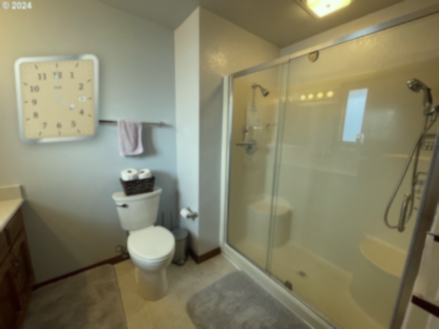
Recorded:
h=4 m=0
